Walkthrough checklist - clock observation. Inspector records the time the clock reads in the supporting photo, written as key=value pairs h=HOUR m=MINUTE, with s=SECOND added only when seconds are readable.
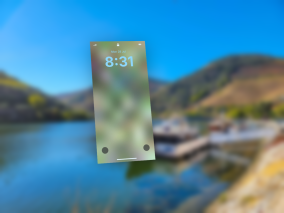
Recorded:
h=8 m=31
